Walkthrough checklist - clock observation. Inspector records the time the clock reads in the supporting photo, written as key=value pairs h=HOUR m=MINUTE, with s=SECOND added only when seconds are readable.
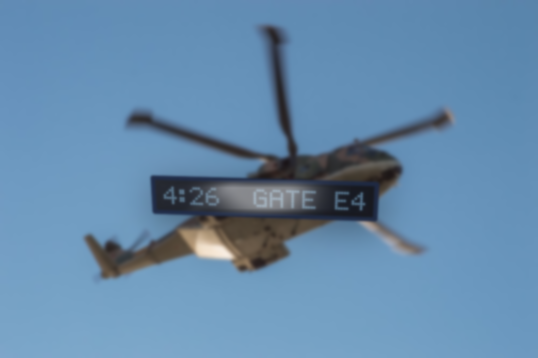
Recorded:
h=4 m=26
